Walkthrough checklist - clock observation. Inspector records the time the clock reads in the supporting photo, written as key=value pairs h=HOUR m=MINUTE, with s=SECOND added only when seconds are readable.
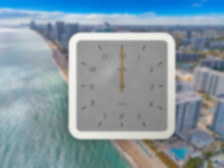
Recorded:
h=12 m=0
